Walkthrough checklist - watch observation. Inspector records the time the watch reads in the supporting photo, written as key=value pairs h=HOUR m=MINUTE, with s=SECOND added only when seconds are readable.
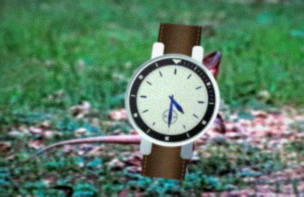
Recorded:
h=4 m=30
